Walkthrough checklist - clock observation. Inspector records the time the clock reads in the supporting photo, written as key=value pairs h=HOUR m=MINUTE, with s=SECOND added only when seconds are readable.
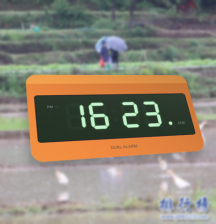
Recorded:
h=16 m=23
